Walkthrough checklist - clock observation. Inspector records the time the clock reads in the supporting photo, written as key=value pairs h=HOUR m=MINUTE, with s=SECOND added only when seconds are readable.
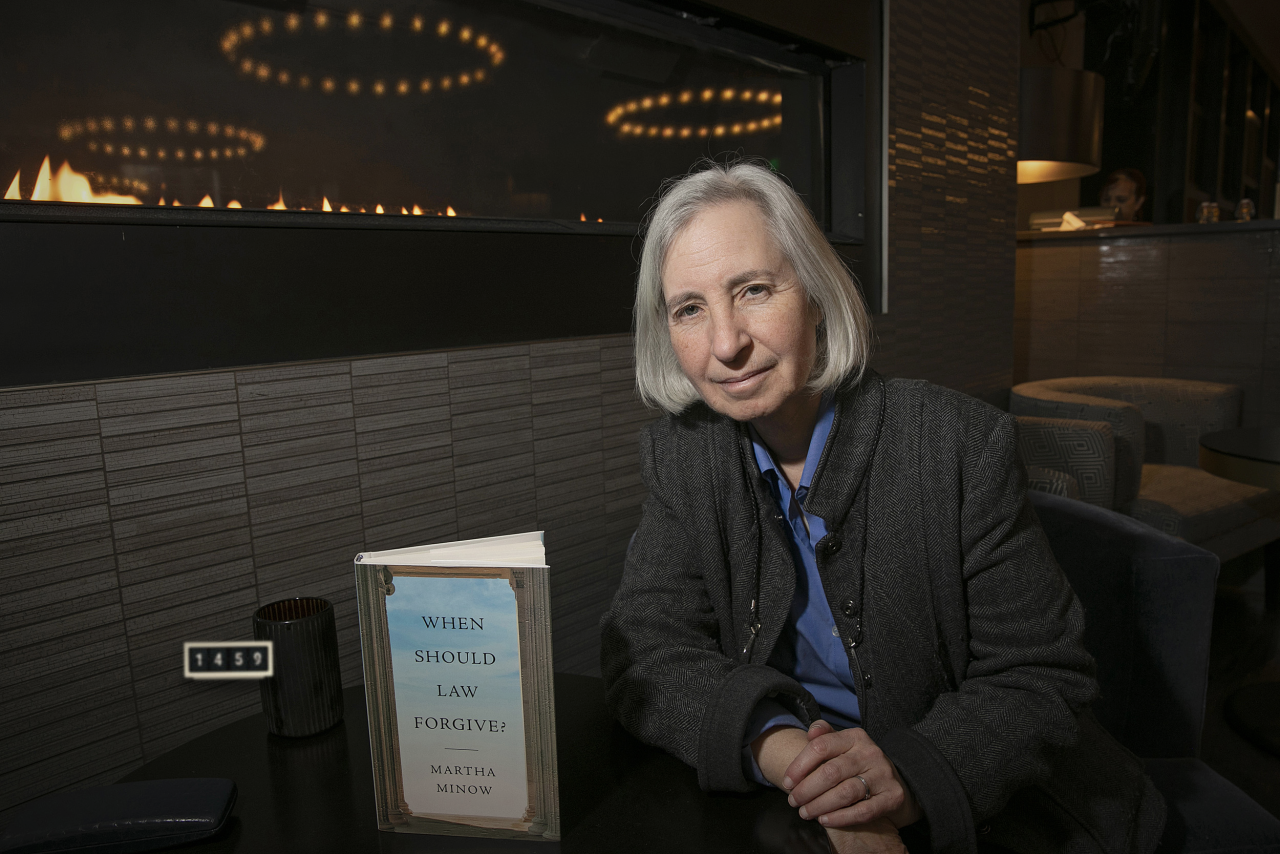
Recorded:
h=14 m=59
